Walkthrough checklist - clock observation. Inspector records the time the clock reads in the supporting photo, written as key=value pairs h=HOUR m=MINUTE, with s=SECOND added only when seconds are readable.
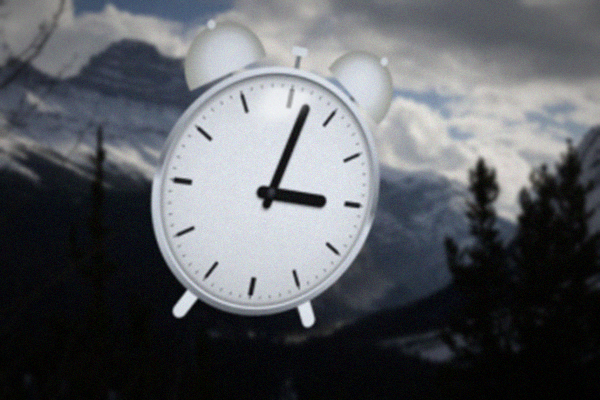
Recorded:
h=3 m=2
